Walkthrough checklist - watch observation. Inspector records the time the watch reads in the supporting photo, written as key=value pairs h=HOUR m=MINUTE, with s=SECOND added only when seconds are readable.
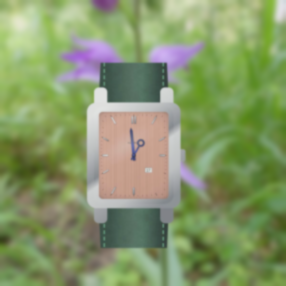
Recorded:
h=12 m=59
